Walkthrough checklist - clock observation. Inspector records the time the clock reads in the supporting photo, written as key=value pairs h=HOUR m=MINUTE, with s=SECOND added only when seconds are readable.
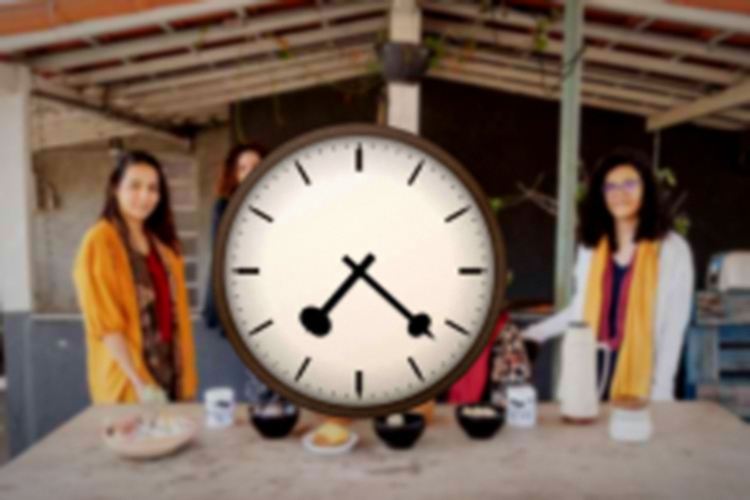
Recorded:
h=7 m=22
